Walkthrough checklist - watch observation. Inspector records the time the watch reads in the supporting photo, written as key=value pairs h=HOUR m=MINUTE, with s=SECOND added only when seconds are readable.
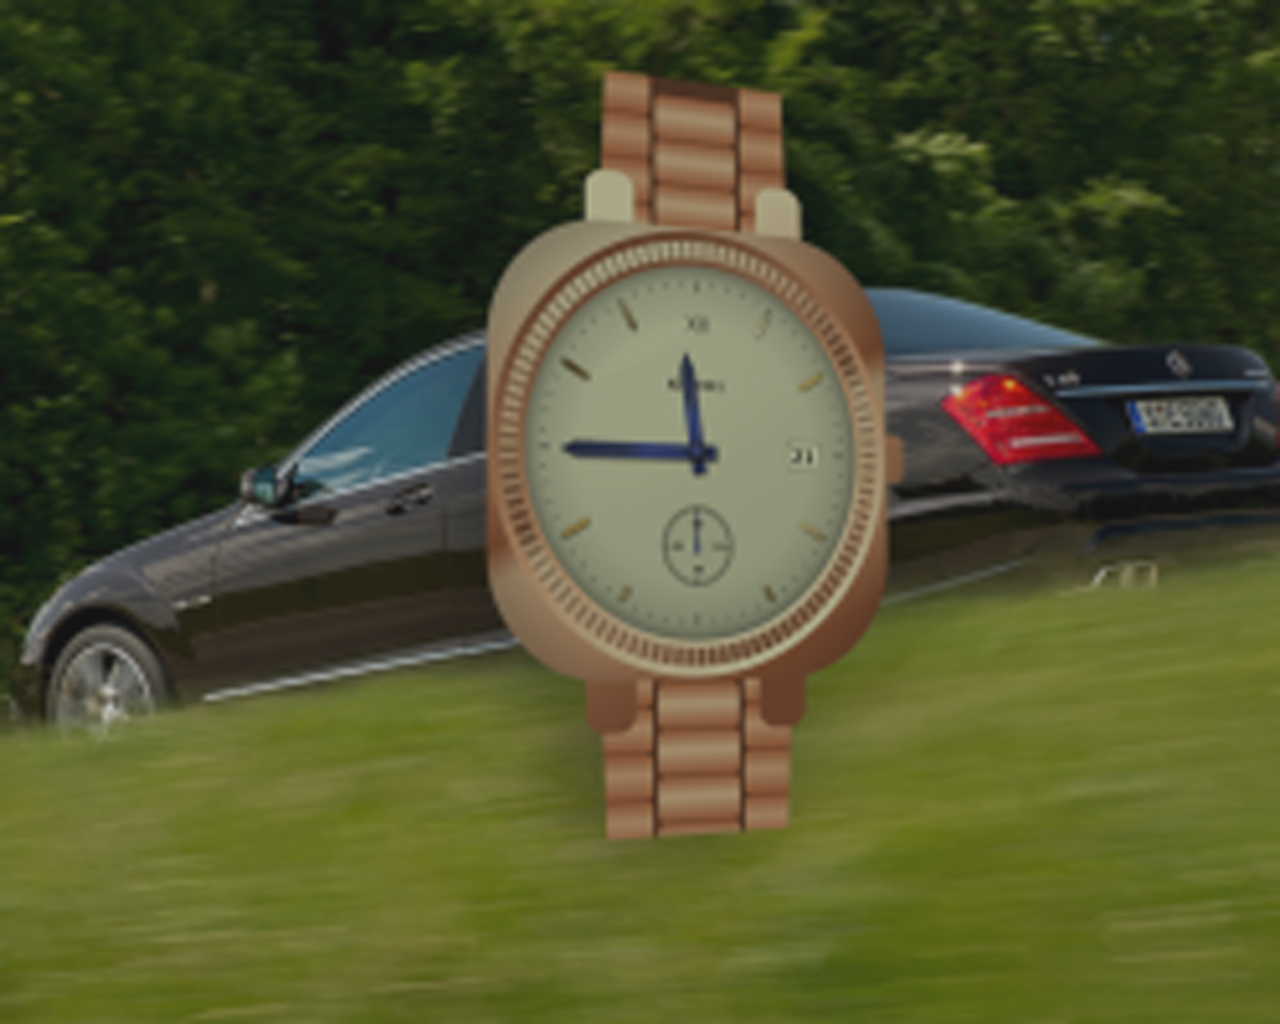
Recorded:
h=11 m=45
